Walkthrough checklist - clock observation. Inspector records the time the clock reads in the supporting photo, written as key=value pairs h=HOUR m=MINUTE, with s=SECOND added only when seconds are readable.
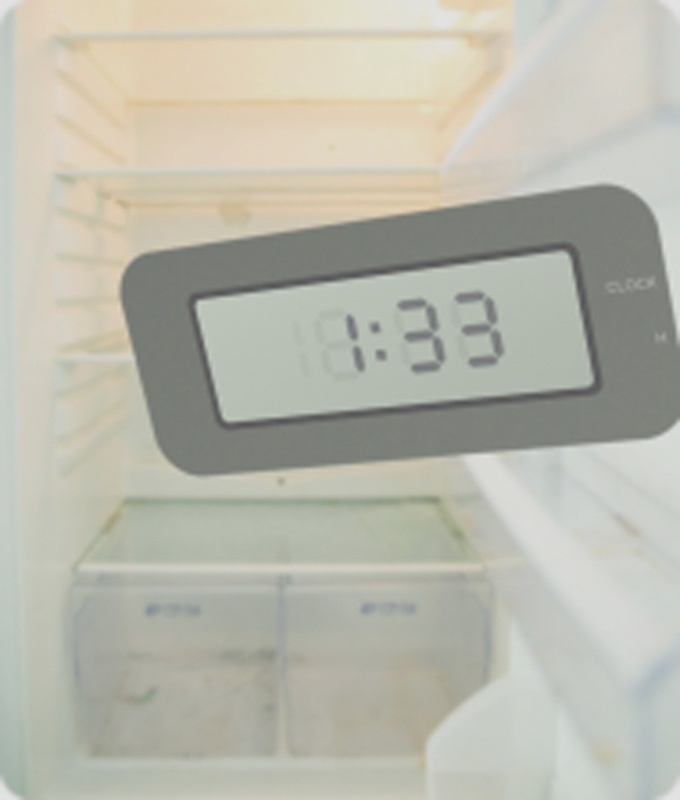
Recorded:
h=1 m=33
